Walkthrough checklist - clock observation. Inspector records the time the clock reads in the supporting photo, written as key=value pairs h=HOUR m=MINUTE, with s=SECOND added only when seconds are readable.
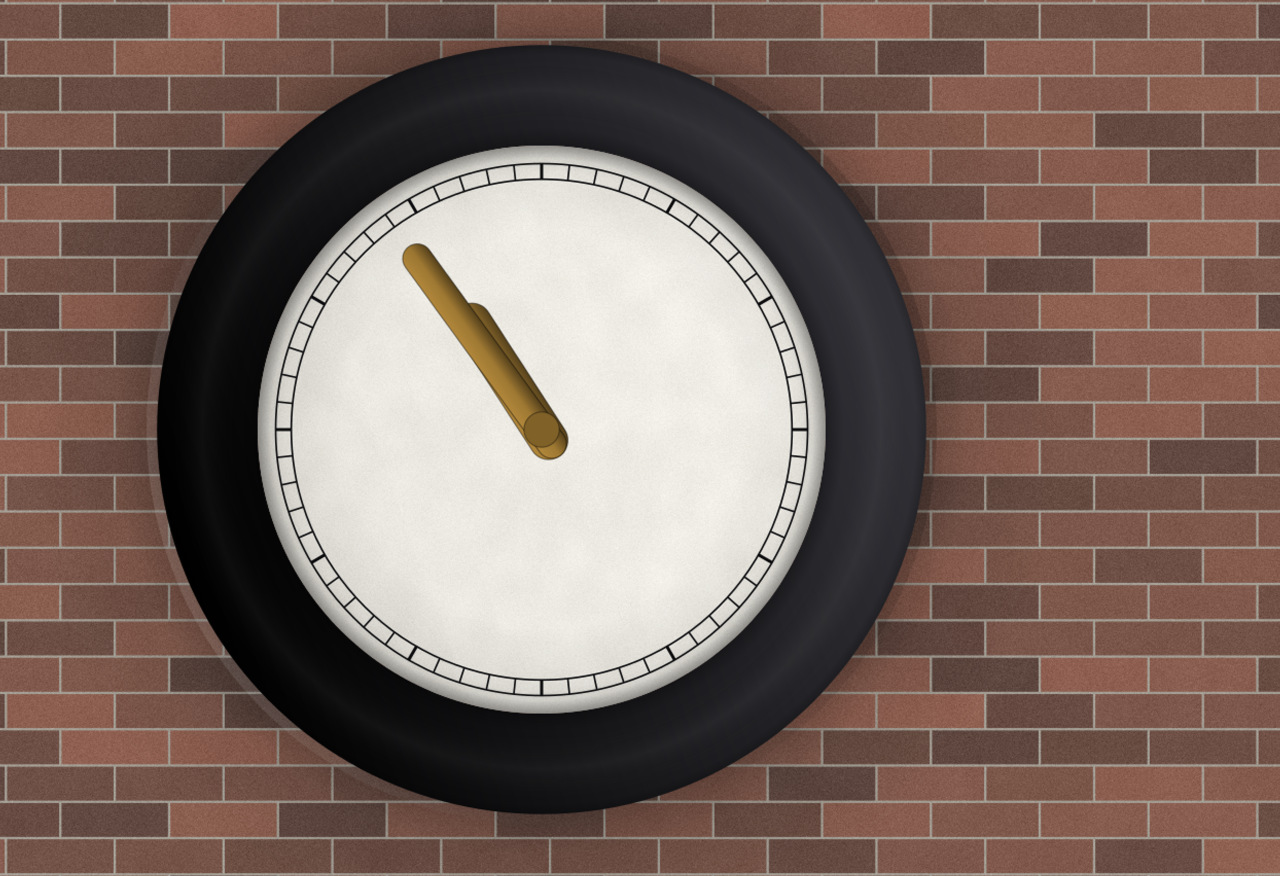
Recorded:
h=10 m=54
